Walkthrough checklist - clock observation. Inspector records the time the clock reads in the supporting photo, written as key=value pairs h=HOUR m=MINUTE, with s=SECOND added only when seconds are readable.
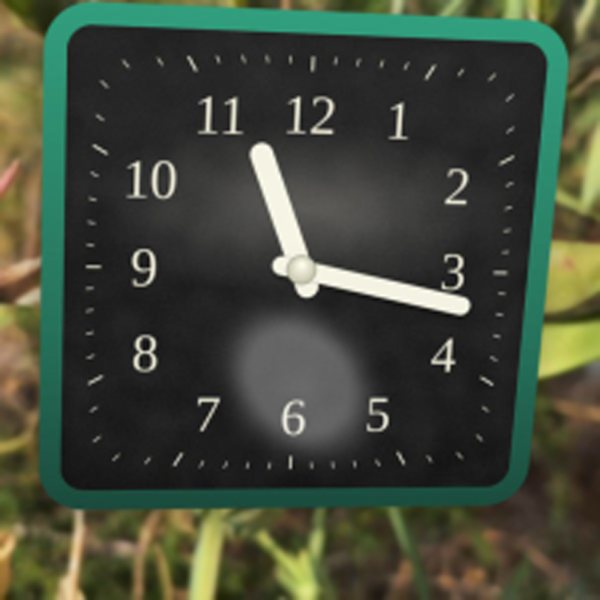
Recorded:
h=11 m=17
